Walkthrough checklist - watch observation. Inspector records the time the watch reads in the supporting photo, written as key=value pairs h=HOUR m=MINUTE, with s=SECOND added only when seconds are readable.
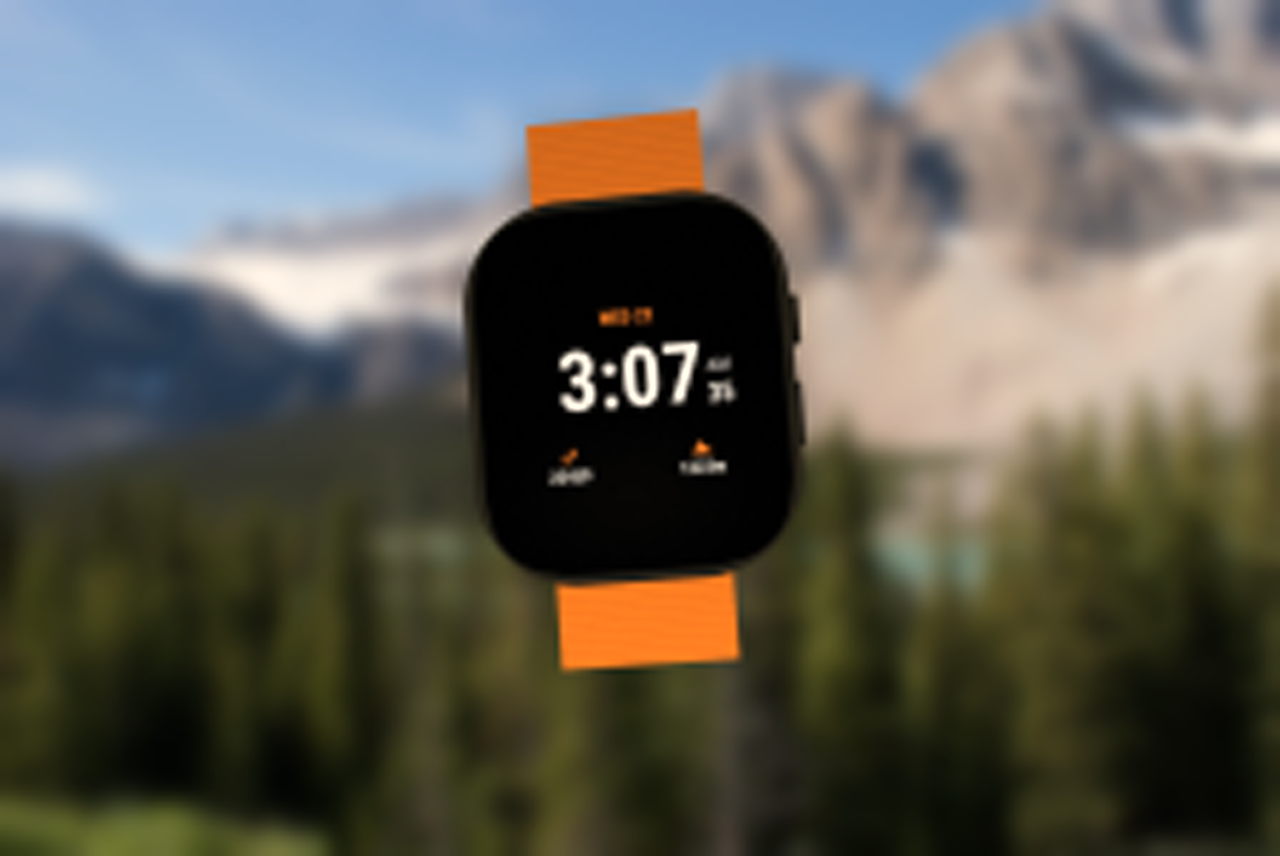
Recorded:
h=3 m=7
